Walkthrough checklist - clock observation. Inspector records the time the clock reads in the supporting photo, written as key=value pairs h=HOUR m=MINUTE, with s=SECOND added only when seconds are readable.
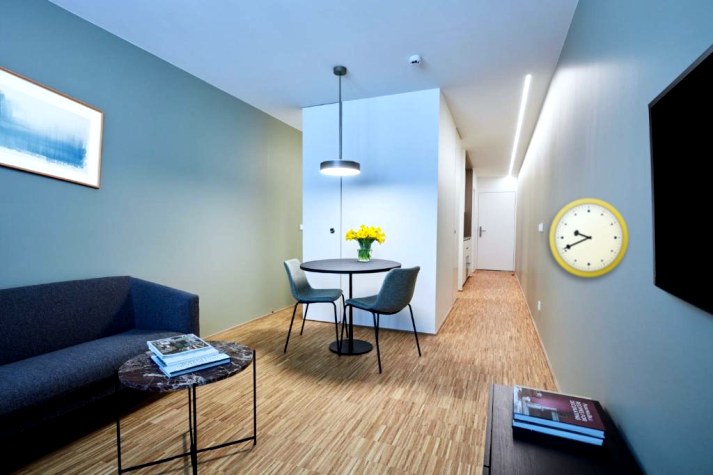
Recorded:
h=9 m=41
